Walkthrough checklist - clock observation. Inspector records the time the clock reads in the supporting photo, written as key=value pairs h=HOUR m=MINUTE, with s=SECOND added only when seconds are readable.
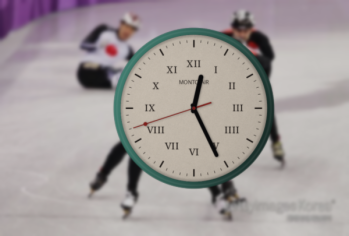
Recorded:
h=12 m=25 s=42
